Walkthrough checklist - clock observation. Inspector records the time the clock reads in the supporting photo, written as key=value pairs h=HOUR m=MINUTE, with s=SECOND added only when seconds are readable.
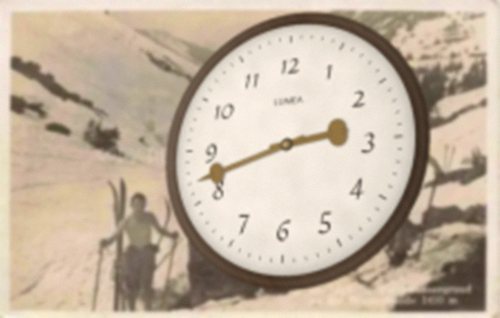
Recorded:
h=2 m=42
